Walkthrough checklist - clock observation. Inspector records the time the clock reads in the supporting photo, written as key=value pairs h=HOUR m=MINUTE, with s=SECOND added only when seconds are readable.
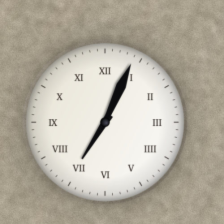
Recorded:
h=7 m=4
